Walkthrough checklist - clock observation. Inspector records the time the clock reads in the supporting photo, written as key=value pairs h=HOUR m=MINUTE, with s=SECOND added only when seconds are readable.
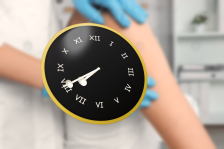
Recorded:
h=7 m=40
